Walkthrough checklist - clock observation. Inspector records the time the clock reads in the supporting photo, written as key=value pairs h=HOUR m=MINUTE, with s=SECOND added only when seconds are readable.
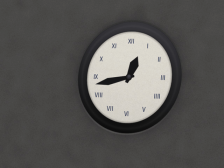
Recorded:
h=12 m=43
